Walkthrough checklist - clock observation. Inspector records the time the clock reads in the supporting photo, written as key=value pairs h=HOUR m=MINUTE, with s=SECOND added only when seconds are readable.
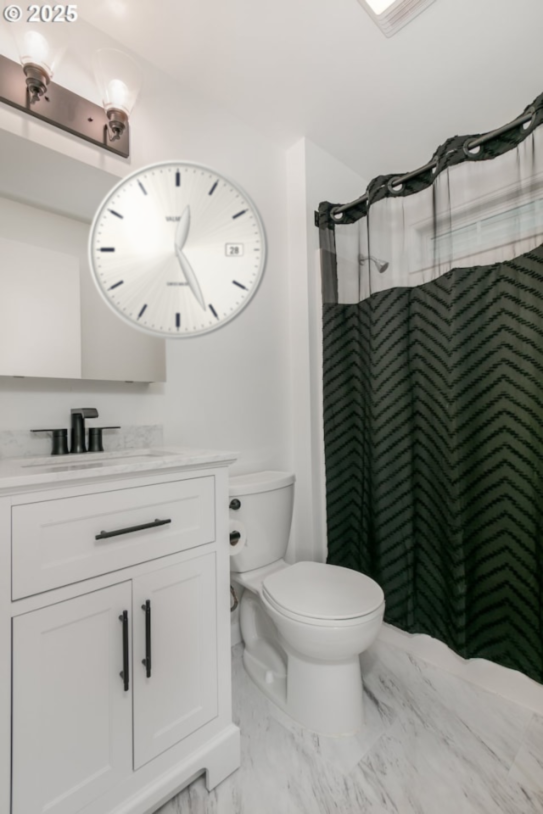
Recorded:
h=12 m=26
